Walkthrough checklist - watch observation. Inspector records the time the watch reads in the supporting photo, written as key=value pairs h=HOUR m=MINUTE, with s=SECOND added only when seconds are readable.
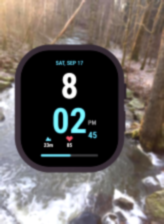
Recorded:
h=8 m=2
